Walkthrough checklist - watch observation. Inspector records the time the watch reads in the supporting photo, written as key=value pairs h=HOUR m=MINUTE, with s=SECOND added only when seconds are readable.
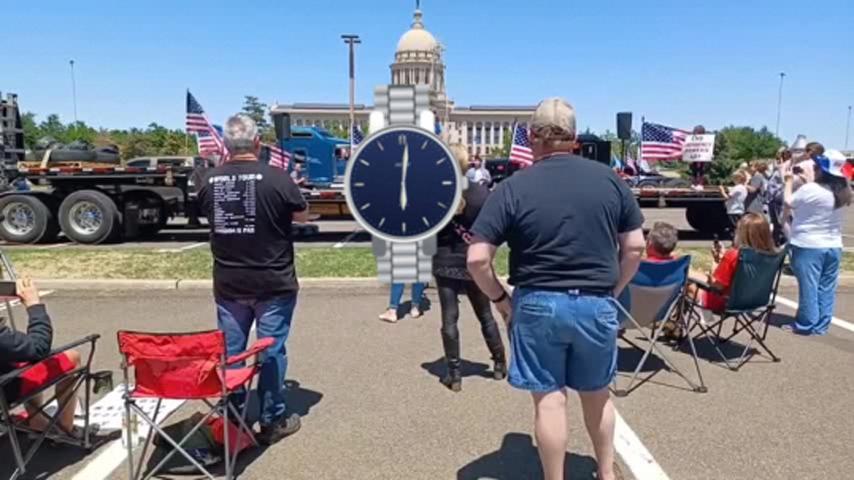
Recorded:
h=6 m=1
